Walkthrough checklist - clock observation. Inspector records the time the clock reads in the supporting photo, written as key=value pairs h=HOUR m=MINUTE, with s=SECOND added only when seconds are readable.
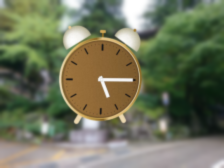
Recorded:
h=5 m=15
